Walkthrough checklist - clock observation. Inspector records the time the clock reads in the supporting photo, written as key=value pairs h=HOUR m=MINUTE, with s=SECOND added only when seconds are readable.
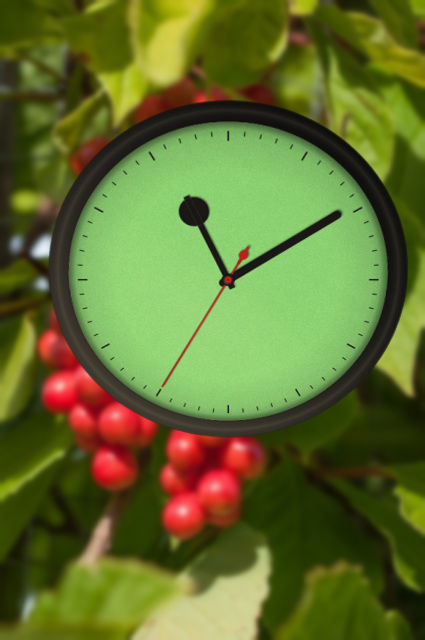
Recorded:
h=11 m=9 s=35
